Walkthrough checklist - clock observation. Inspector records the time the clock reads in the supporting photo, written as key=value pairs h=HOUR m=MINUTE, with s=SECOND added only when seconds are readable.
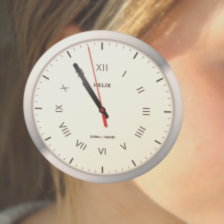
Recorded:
h=10 m=54 s=58
